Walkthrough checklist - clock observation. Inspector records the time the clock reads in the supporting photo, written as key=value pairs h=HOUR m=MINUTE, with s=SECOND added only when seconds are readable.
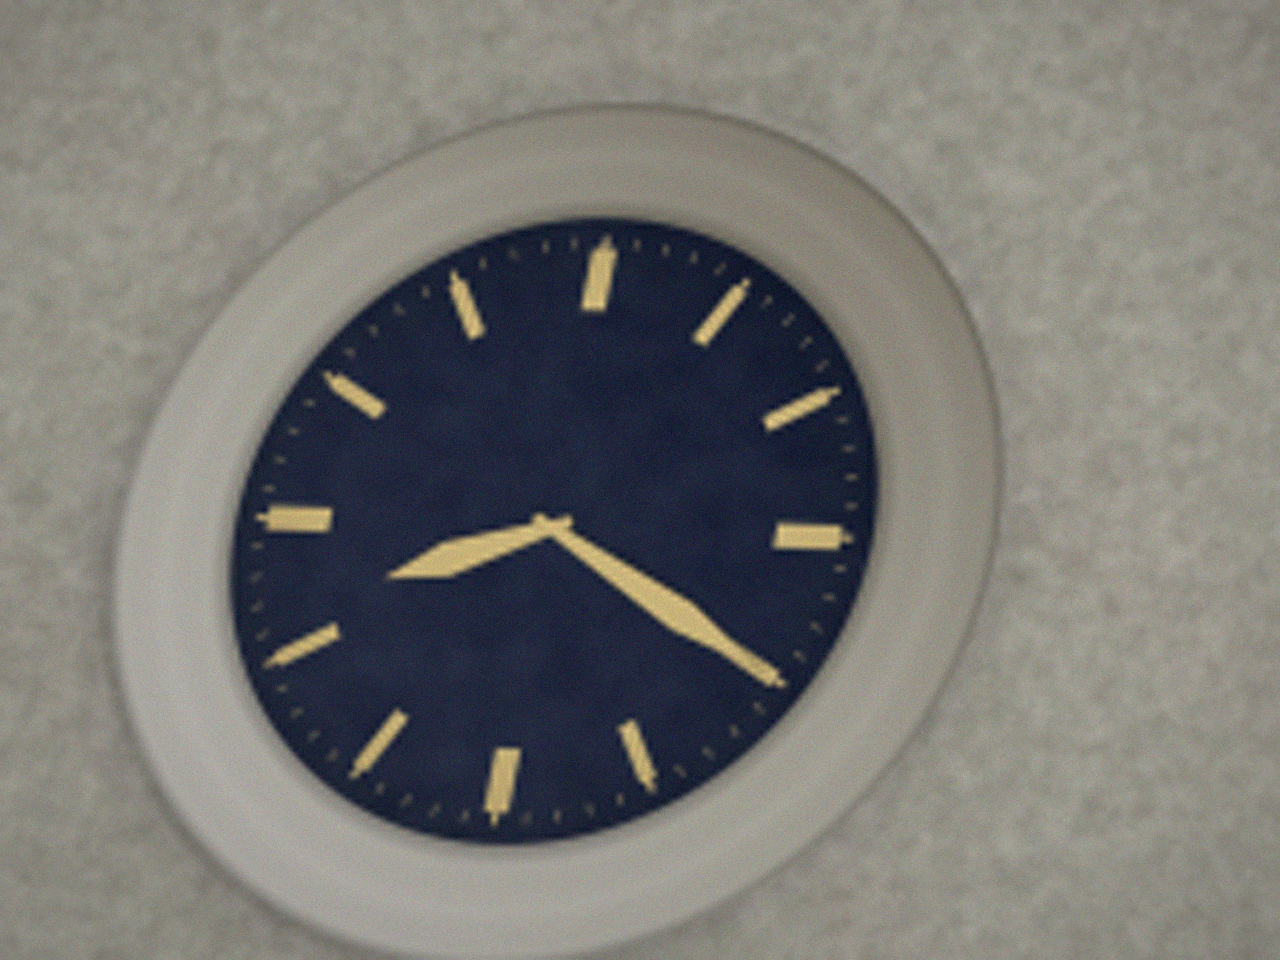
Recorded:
h=8 m=20
